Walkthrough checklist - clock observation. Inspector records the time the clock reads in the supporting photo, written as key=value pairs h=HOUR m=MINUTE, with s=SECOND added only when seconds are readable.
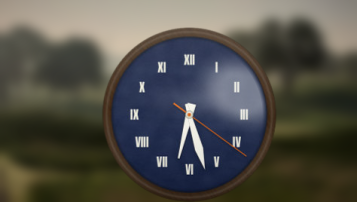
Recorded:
h=6 m=27 s=21
